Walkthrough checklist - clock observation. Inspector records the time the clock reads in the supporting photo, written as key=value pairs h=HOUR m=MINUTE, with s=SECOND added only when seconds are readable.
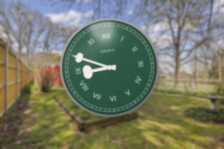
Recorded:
h=8 m=49
